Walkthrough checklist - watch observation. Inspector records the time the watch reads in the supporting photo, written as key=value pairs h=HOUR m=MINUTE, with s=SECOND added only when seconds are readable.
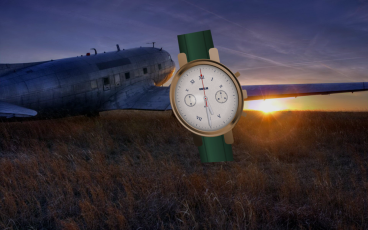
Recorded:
h=5 m=30
